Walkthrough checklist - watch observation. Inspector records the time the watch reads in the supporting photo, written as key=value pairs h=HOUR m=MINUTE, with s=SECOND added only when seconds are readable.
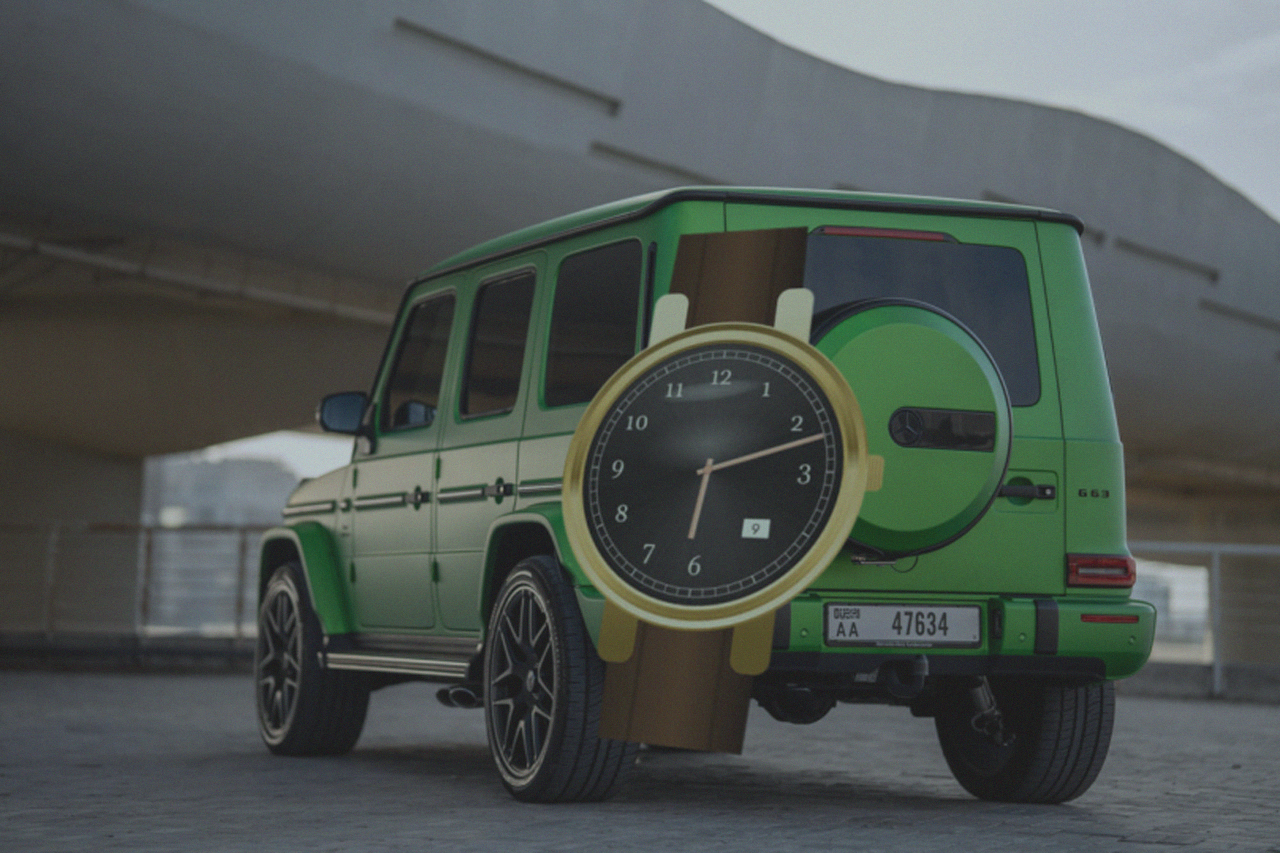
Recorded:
h=6 m=12
